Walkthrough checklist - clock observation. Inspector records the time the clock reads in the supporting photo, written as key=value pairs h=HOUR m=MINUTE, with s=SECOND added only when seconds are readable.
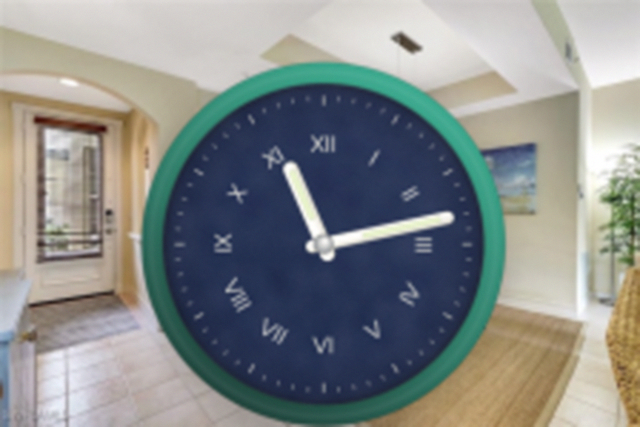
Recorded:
h=11 m=13
